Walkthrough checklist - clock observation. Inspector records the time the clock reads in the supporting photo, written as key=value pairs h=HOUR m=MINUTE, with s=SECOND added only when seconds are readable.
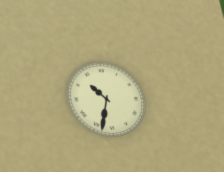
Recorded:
h=10 m=33
